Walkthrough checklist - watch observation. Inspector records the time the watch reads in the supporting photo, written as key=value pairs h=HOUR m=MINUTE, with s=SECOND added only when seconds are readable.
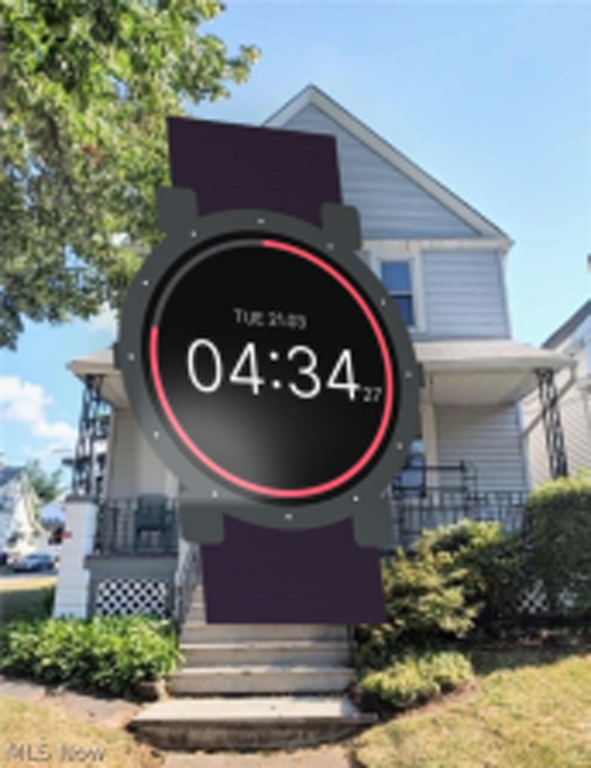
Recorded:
h=4 m=34
